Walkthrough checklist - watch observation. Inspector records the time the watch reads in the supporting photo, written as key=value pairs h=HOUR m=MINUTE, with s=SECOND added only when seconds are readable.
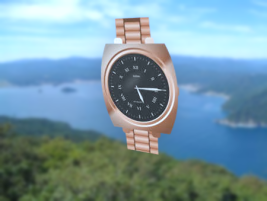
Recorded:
h=5 m=15
